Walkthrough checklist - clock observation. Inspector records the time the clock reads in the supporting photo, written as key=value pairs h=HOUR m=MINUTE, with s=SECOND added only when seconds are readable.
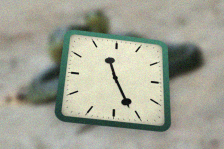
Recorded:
h=11 m=26
